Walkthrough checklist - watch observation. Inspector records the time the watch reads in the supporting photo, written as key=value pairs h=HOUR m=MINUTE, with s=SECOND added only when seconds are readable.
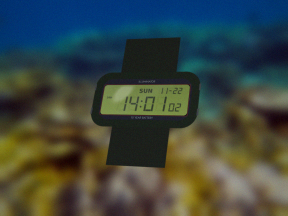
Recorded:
h=14 m=1 s=2
